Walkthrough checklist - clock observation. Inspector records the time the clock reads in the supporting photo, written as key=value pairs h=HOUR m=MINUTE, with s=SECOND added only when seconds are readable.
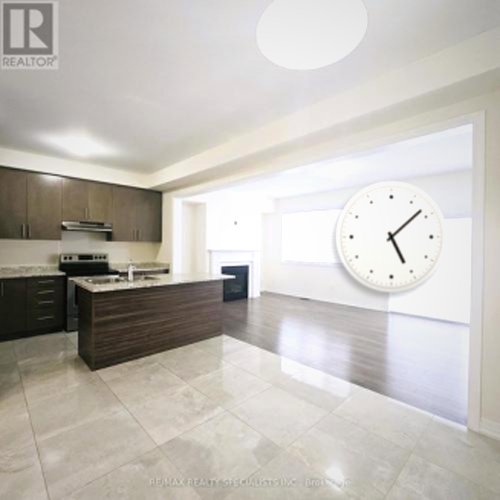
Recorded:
h=5 m=8
